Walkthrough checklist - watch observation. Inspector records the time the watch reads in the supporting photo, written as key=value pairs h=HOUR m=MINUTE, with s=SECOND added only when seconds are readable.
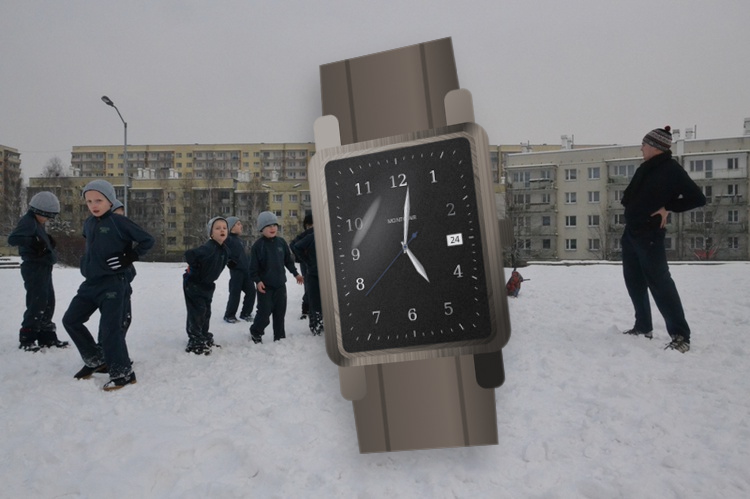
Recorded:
h=5 m=1 s=38
